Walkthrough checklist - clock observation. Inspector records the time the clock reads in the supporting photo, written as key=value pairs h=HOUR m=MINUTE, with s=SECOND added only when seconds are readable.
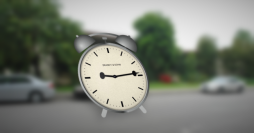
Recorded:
h=9 m=14
